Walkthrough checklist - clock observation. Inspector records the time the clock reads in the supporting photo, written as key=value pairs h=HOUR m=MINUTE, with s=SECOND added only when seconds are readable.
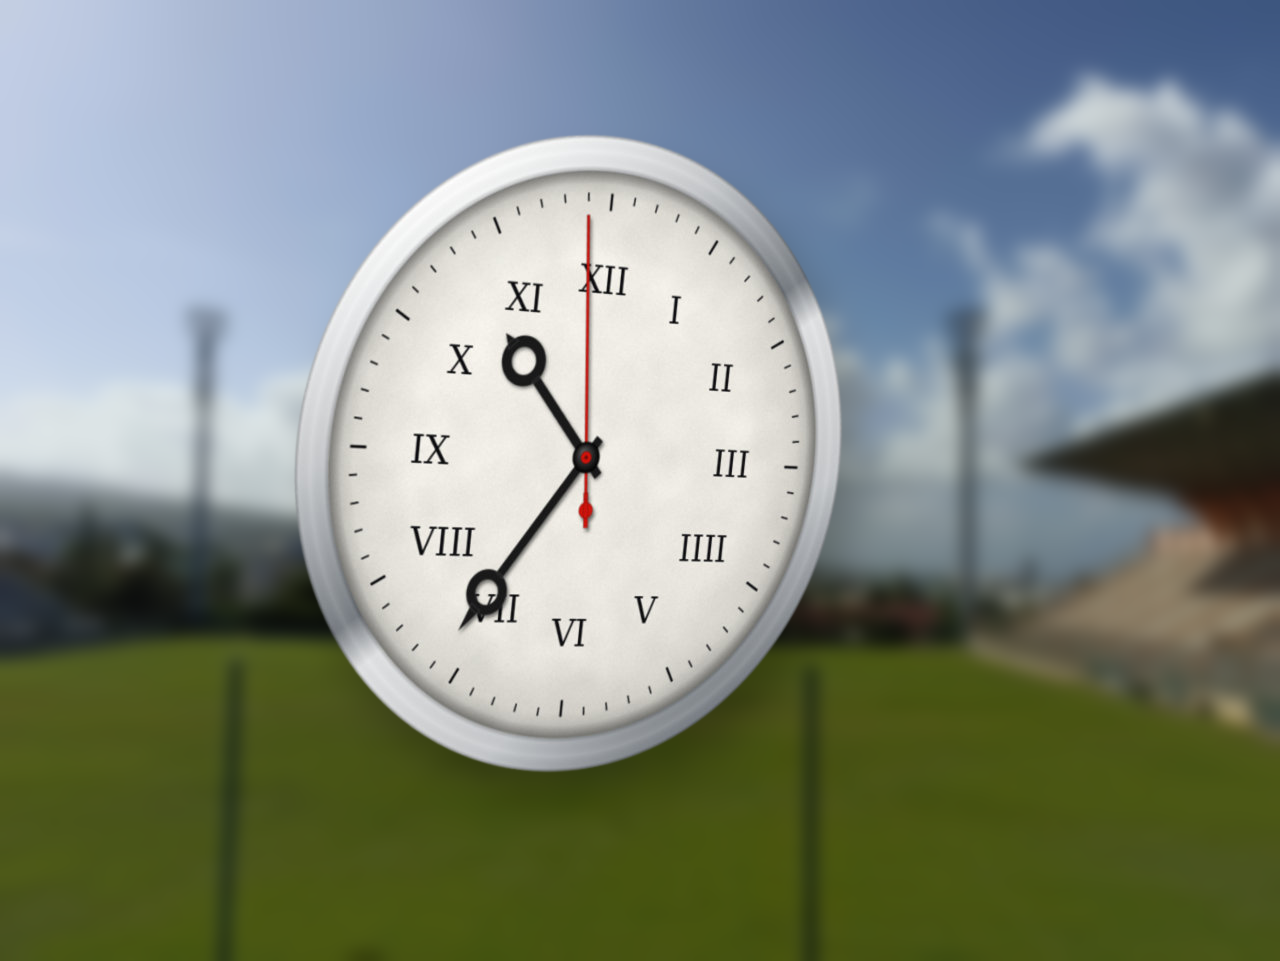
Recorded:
h=10 m=35 s=59
